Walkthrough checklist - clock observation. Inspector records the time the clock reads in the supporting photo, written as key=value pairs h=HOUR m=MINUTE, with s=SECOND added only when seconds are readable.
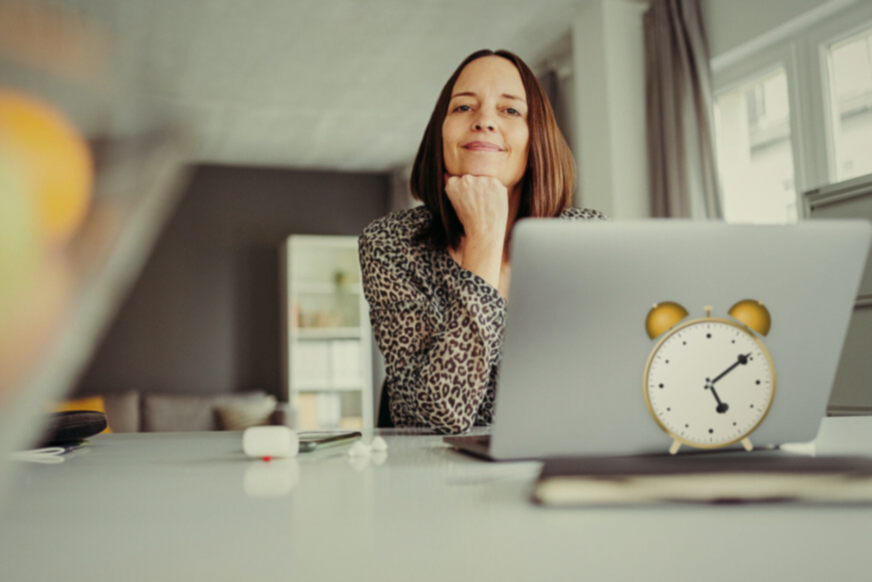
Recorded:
h=5 m=9
